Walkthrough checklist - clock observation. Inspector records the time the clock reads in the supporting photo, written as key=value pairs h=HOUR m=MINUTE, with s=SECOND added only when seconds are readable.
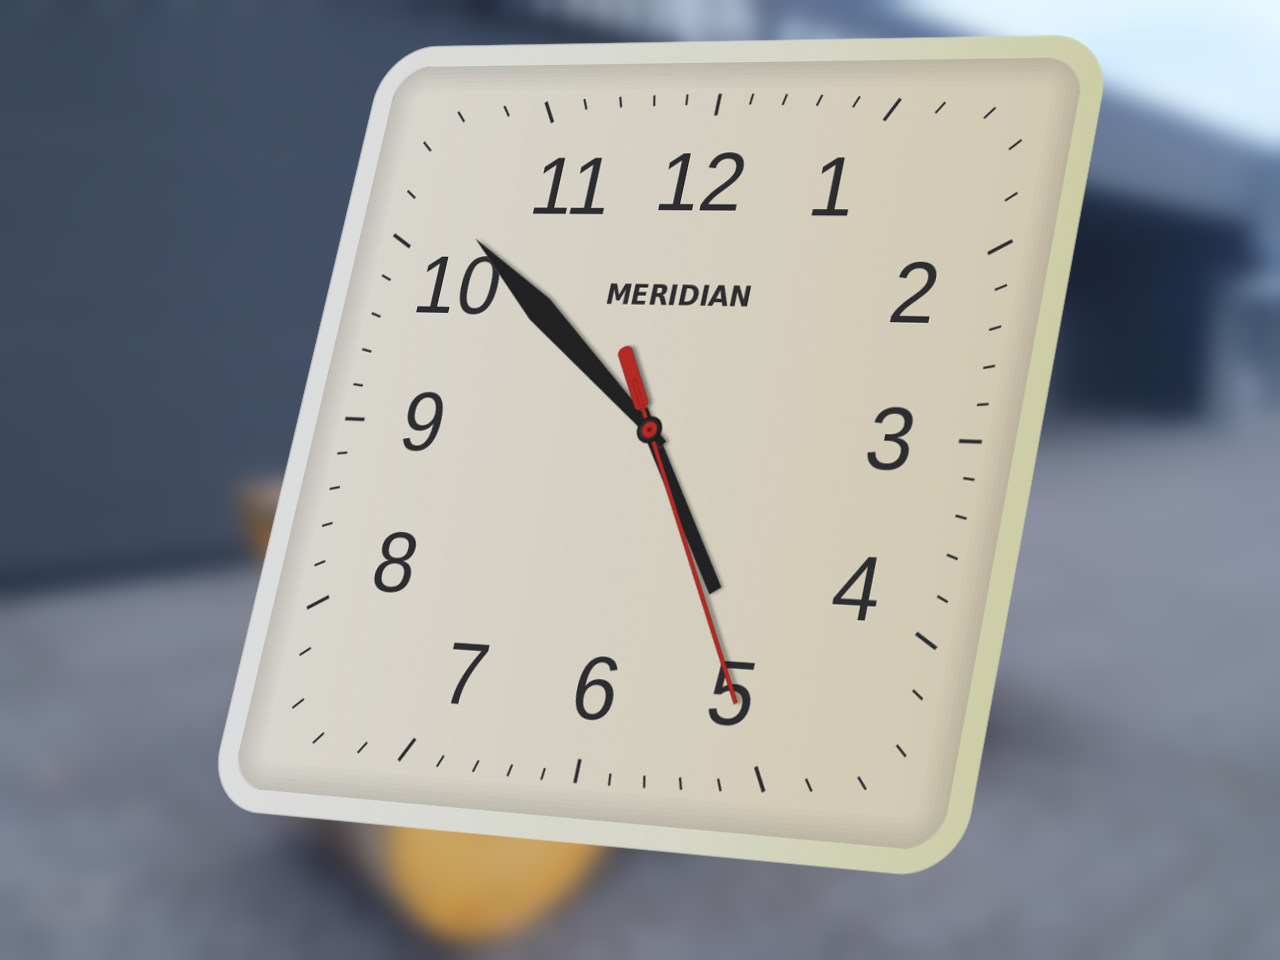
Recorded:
h=4 m=51 s=25
